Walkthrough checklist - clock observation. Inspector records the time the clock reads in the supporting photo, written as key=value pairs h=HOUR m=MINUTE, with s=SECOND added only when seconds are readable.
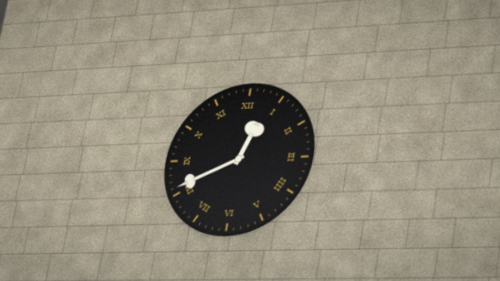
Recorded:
h=12 m=41
